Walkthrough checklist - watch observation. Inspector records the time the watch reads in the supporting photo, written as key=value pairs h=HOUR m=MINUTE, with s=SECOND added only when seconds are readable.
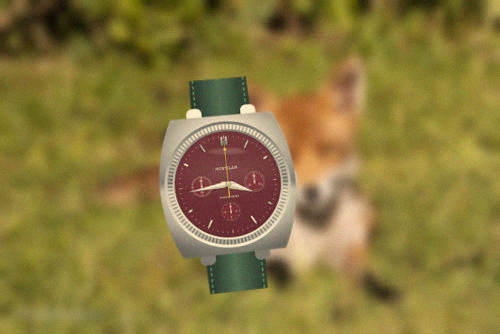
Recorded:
h=3 m=44
